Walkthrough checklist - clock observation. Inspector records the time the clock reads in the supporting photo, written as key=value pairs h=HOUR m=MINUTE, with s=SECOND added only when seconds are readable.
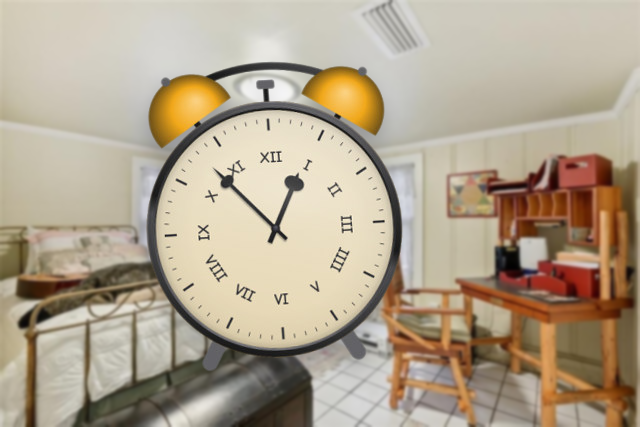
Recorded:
h=12 m=53
